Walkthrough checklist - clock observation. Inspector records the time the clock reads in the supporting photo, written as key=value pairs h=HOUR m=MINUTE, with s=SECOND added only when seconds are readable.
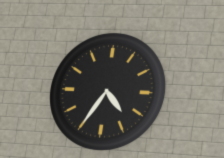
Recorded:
h=4 m=35
